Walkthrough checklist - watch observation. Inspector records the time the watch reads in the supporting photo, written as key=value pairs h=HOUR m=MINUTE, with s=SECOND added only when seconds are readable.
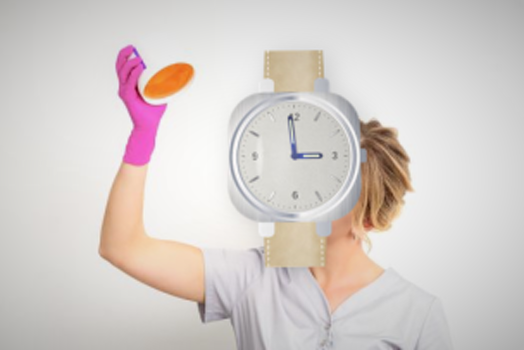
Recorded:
h=2 m=59
